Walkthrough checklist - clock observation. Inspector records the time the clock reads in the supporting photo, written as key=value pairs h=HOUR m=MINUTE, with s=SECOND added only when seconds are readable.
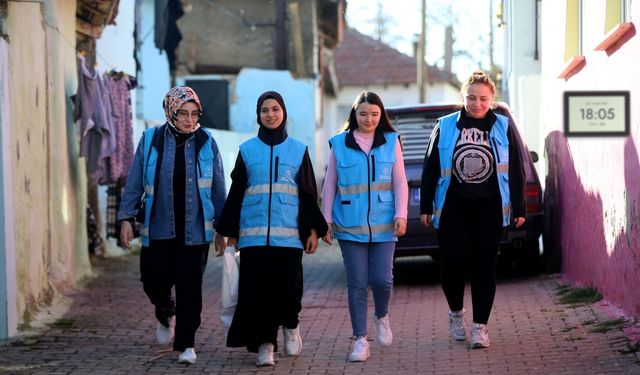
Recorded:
h=18 m=5
